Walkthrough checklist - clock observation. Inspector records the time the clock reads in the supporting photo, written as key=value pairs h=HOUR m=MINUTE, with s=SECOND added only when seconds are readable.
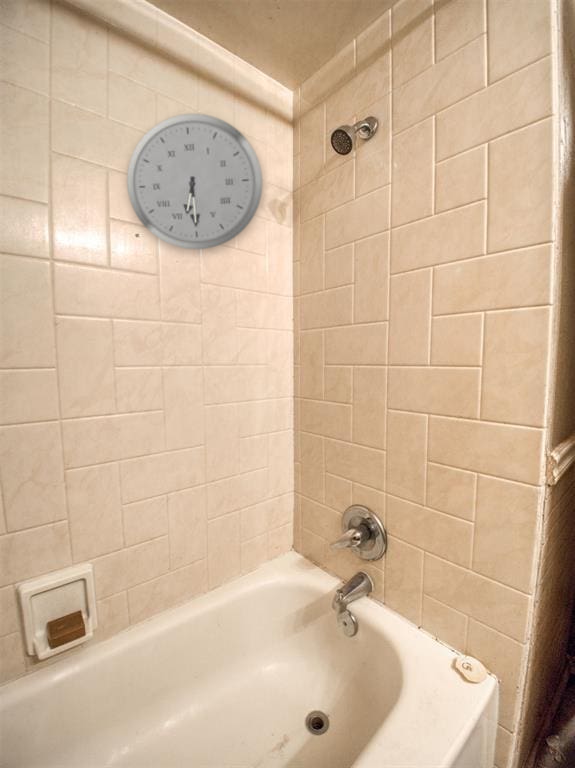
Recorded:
h=6 m=30
